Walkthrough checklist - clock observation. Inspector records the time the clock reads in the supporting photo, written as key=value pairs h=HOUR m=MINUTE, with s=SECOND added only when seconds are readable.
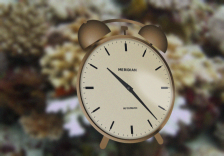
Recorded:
h=10 m=23
